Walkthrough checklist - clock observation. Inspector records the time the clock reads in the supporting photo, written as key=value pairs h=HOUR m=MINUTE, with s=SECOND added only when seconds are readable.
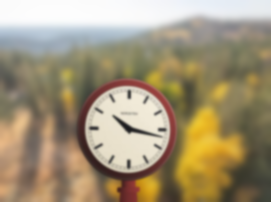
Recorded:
h=10 m=17
